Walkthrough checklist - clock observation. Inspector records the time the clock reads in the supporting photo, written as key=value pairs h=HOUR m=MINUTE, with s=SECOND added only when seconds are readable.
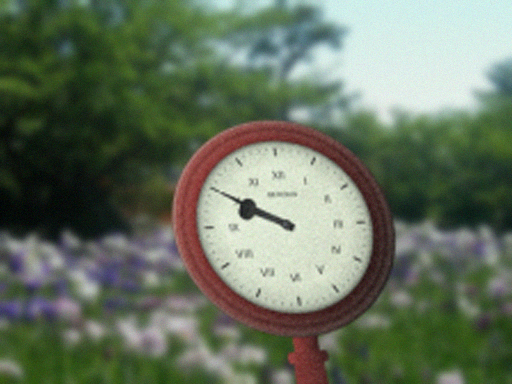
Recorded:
h=9 m=50
